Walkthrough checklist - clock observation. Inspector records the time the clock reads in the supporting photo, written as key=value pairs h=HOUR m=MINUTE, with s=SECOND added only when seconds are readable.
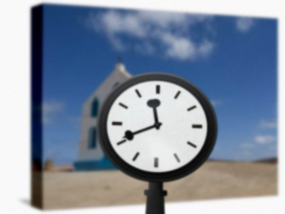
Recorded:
h=11 m=41
